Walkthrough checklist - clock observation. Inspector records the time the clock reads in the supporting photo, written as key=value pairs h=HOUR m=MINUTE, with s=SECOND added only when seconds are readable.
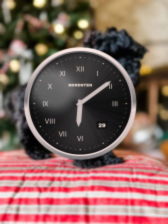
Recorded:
h=6 m=9
